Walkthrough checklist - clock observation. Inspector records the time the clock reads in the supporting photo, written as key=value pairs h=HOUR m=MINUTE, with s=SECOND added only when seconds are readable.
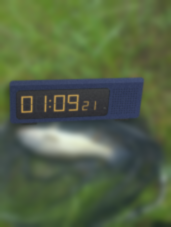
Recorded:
h=1 m=9 s=21
